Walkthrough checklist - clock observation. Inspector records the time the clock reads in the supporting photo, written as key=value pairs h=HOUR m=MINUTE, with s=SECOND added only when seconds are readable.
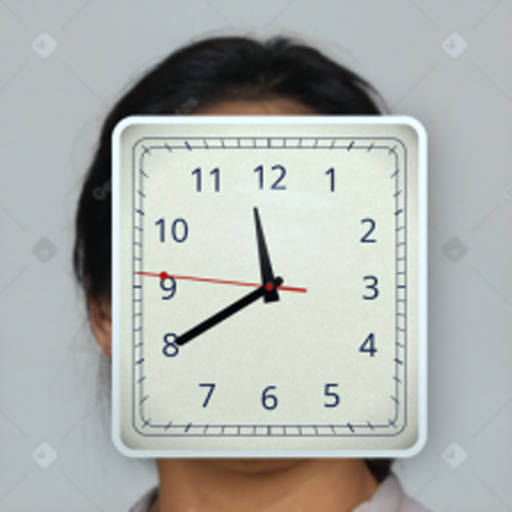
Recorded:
h=11 m=39 s=46
